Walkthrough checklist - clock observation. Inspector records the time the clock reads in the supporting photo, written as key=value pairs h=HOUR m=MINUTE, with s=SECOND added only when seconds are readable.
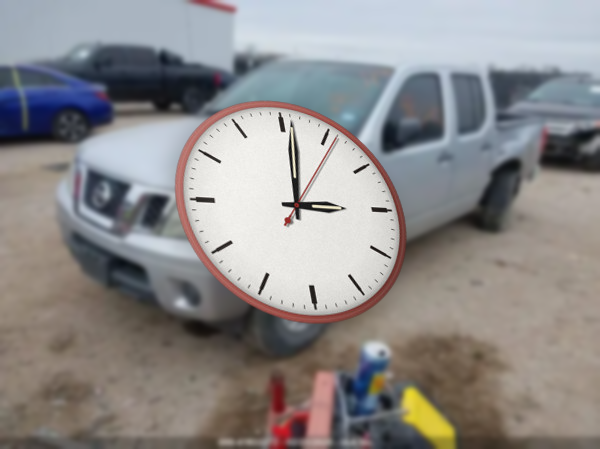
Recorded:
h=3 m=1 s=6
